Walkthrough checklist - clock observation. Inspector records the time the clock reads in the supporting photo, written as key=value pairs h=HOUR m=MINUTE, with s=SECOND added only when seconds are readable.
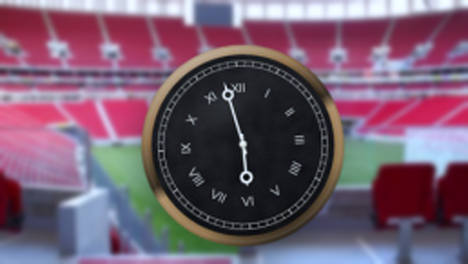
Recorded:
h=5 m=58
